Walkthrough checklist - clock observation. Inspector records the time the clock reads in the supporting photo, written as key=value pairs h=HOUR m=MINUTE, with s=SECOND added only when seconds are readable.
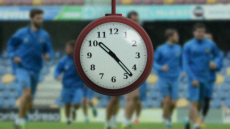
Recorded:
h=10 m=23
